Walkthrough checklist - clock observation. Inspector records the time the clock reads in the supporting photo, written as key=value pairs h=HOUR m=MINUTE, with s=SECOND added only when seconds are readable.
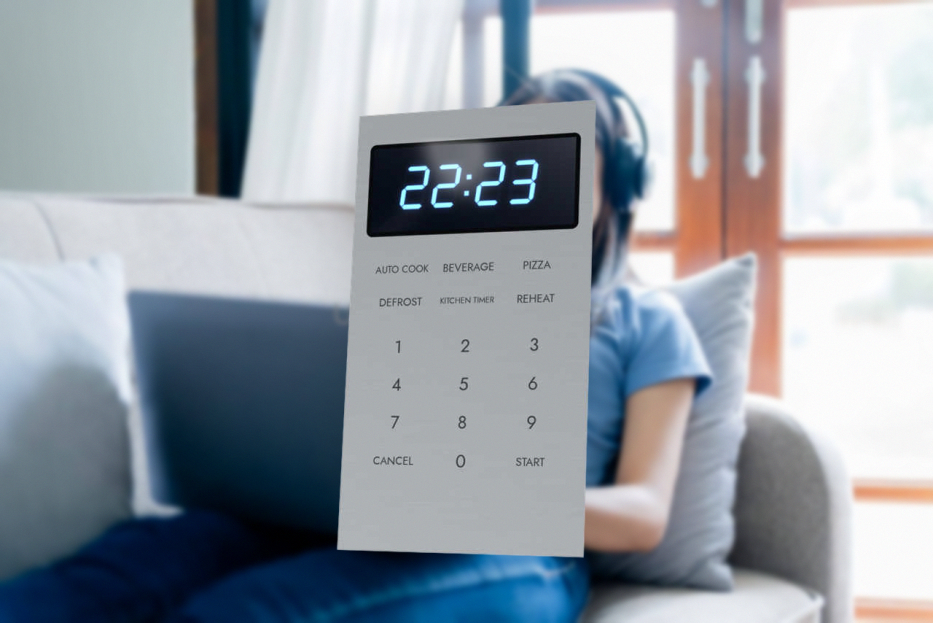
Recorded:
h=22 m=23
